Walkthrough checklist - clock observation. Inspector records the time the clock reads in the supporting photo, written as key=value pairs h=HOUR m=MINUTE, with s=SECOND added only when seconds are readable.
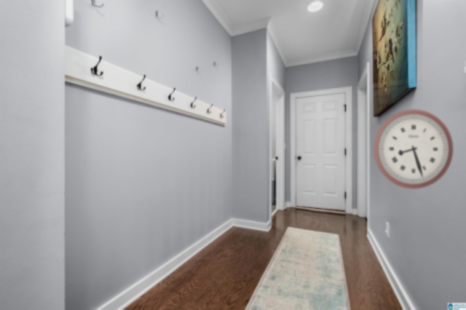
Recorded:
h=8 m=27
